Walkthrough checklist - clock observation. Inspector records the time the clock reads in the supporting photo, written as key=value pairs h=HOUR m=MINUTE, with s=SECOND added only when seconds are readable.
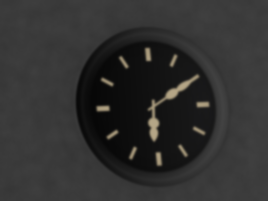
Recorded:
h=6 m=10
